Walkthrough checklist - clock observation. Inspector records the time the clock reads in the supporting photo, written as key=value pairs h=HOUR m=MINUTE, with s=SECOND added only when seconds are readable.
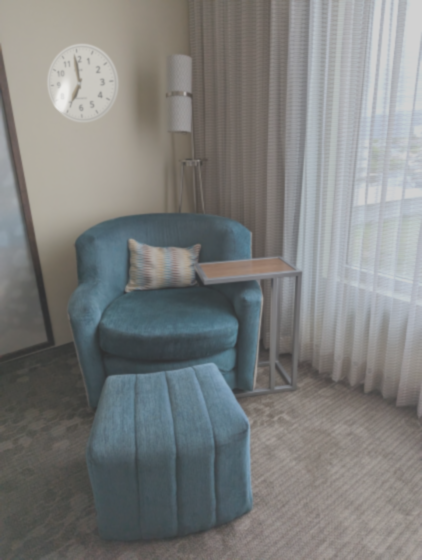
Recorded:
h=6 m=59
